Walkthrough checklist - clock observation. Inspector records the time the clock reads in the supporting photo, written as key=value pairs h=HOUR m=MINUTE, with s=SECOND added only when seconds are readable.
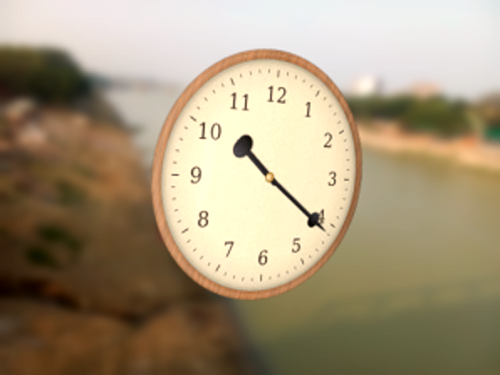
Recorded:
h=10 m=21
